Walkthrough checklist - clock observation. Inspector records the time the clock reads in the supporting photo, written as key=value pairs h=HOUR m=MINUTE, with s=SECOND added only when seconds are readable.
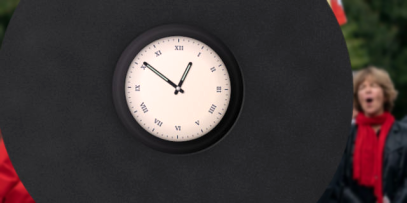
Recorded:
h=12 m=51
